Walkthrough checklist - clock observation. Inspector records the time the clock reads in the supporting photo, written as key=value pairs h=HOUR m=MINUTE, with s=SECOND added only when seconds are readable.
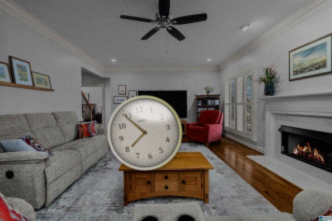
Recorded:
h=7 m=54
